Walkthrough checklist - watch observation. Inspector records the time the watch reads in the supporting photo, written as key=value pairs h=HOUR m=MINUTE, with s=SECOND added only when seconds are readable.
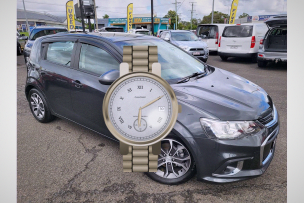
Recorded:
h=6 m=10
